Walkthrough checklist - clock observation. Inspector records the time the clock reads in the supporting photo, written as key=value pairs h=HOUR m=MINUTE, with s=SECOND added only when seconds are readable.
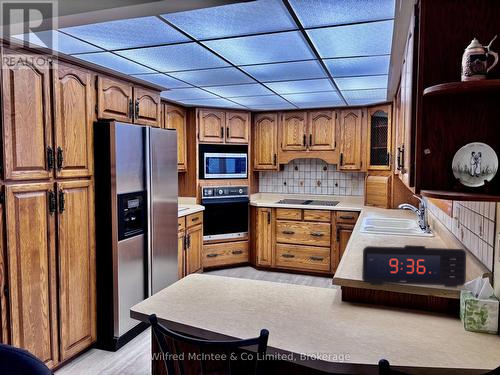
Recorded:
h=9 m=36
